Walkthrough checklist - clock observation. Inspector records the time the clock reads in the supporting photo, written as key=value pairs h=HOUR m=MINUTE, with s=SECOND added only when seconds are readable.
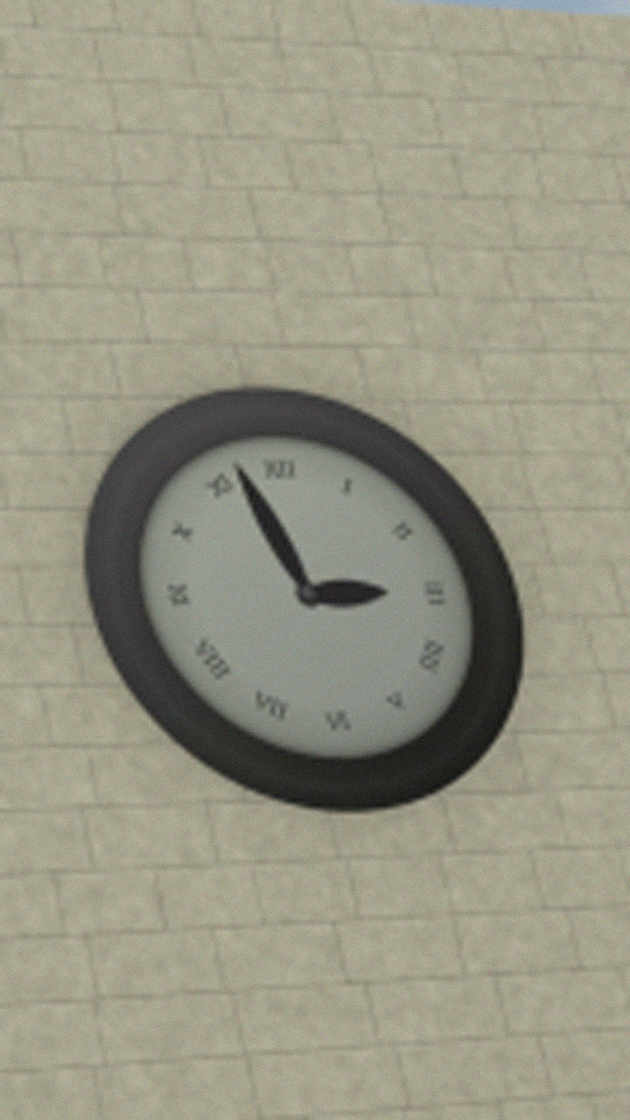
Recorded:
h=2 m=57
